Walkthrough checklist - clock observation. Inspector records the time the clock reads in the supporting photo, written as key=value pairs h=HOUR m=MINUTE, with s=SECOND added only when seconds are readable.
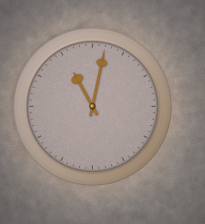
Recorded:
h=11 m=2
